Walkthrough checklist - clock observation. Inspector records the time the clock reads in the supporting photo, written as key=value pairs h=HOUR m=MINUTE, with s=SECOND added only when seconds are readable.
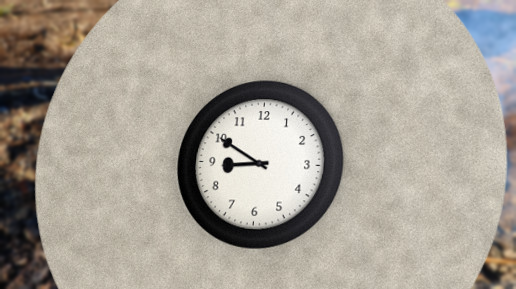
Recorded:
h=8 m=50
